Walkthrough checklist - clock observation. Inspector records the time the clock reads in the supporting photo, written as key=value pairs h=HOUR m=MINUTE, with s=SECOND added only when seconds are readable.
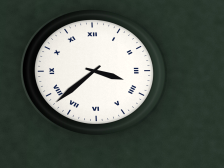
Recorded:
h=3 m=38
